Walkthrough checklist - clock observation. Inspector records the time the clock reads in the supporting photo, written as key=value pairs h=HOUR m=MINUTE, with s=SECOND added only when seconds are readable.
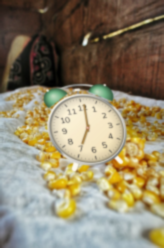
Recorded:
h=7 m=1
